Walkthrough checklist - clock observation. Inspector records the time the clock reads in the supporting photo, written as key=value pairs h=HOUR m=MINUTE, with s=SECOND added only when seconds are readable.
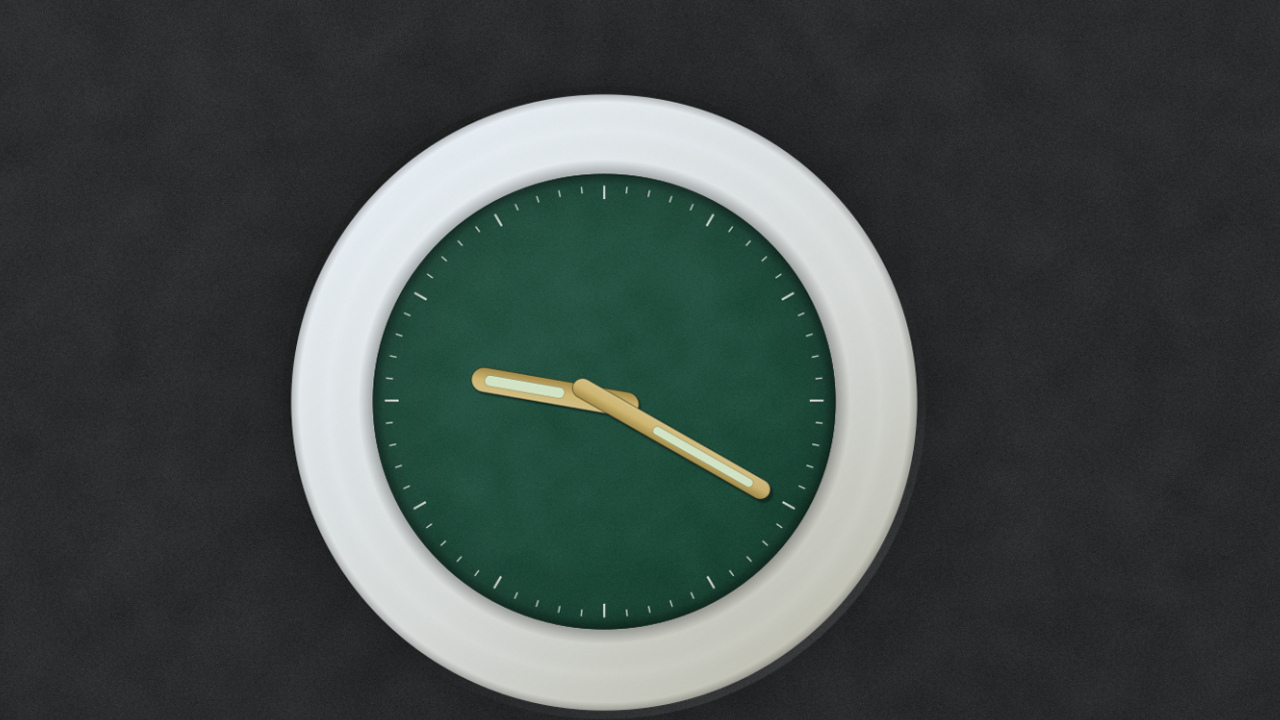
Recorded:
h=9 m=20
